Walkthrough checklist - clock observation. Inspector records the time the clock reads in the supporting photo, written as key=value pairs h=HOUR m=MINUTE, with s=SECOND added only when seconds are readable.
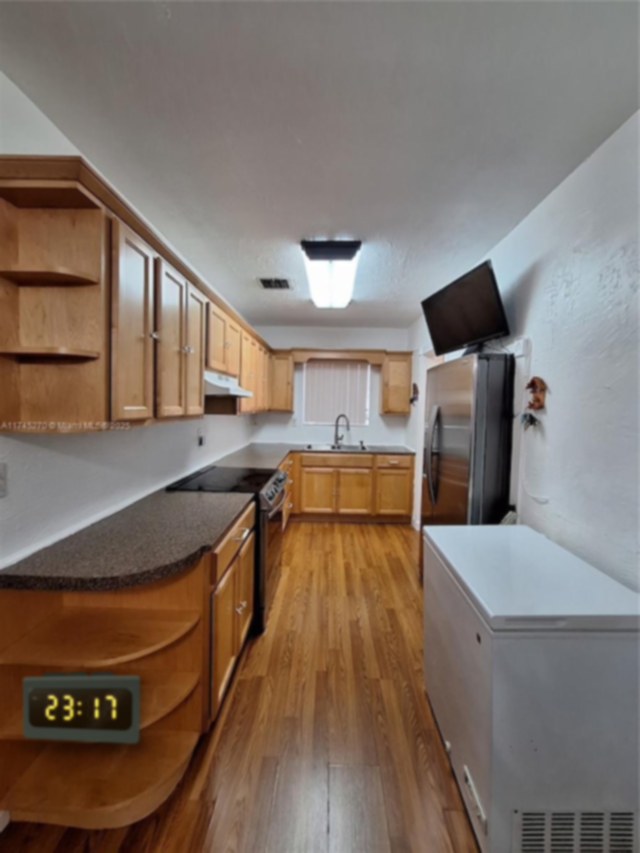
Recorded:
h=23 m=17
